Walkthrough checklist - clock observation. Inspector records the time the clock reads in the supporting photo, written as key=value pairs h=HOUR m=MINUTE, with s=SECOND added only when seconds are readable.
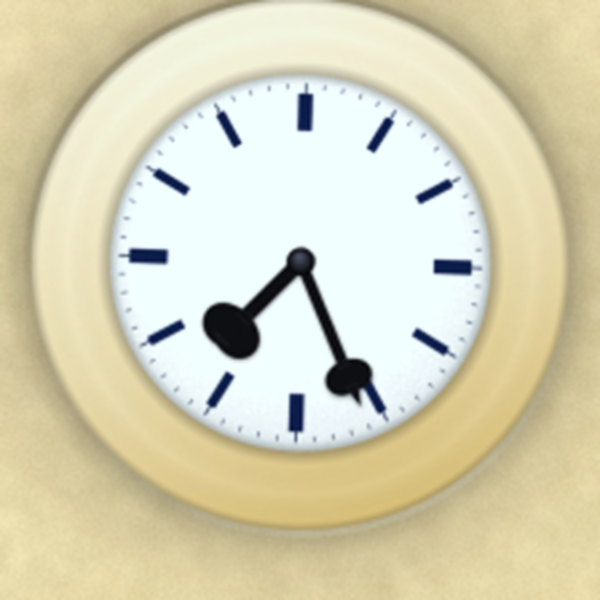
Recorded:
h=7 m=26
